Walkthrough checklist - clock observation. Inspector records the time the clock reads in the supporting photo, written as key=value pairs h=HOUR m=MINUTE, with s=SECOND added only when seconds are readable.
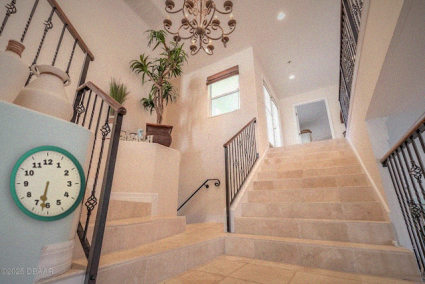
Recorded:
h=6 m=32
